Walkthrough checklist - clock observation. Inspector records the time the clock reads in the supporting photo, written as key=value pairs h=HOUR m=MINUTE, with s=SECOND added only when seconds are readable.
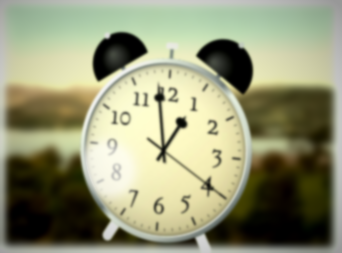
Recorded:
h=12 m=58 s=20
